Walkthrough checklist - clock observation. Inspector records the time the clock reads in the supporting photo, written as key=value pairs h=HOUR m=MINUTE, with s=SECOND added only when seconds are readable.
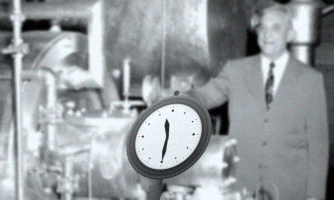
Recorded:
h=11 m=30
